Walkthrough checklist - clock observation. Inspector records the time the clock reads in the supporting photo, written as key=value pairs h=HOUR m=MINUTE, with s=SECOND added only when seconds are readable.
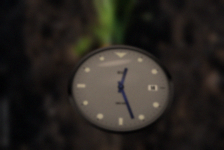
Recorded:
h=12 m=27
